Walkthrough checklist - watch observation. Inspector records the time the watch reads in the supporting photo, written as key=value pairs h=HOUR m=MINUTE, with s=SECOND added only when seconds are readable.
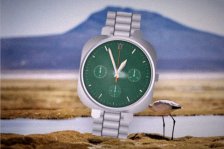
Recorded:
h=12 m=56
